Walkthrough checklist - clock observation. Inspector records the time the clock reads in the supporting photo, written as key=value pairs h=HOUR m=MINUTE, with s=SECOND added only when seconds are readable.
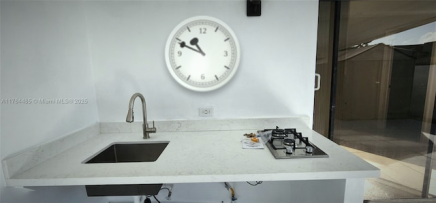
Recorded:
h=10 m=49
